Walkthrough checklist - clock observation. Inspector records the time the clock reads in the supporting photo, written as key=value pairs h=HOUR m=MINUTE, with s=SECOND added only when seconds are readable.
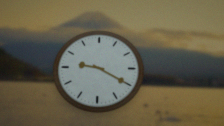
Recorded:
h=9 m=20
